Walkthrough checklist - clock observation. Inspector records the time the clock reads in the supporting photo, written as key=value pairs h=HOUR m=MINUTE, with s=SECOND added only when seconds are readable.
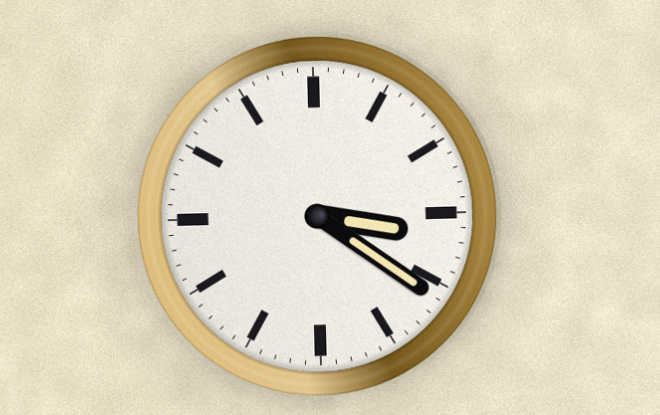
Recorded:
h=3 m=21
